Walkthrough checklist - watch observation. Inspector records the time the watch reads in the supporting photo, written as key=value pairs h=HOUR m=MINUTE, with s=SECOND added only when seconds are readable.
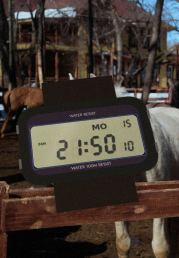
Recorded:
h=21 m=50 s=10
